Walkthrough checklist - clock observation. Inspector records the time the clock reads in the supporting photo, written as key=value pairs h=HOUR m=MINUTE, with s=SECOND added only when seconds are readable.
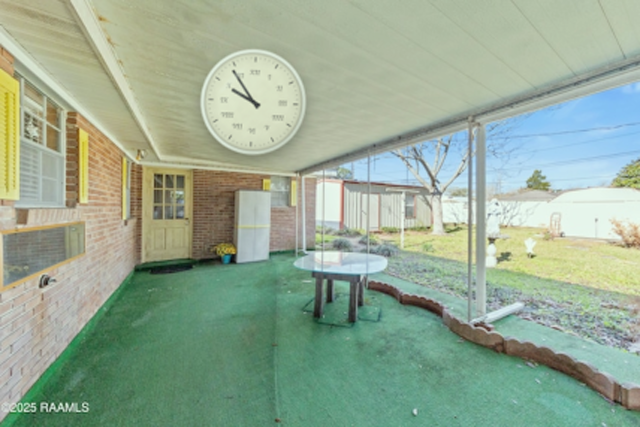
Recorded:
h=9 m=54
